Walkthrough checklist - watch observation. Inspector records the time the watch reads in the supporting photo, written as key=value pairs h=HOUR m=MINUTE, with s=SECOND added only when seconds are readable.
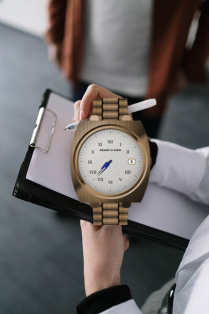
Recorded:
h=7 m=37
